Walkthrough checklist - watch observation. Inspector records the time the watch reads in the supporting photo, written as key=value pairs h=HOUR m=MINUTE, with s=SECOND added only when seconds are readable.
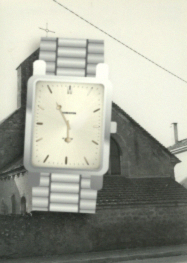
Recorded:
h=5 m=55
